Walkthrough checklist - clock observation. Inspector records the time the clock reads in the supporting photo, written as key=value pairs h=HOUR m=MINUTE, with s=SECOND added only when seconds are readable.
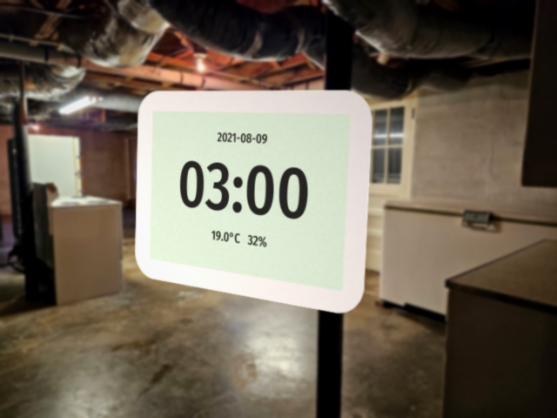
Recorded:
h=3 m=0
